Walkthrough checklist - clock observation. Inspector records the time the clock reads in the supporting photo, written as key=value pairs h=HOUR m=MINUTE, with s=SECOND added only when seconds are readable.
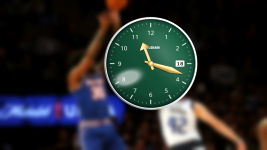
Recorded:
h=11 m=18
